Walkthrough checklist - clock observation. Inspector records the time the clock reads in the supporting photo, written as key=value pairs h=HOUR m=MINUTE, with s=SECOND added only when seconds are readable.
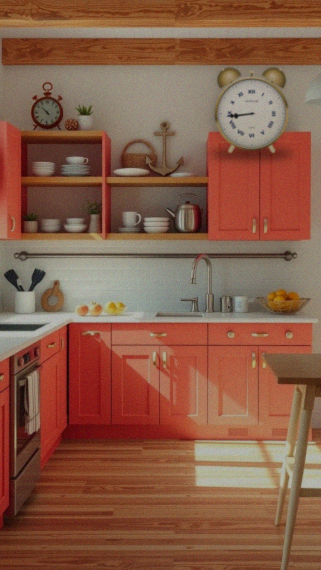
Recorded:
h=8 m=44
